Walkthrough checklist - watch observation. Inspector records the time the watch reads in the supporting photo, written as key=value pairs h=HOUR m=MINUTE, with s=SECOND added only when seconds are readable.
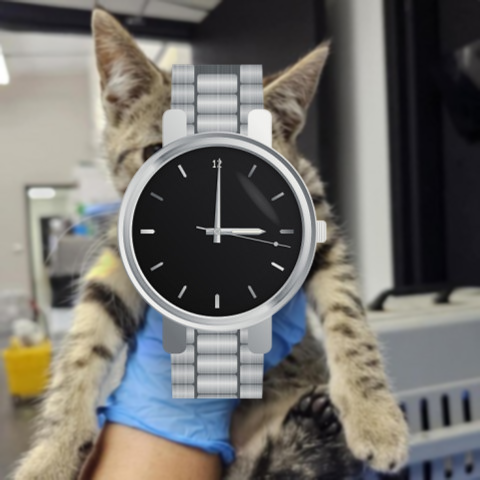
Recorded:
h=3 m=0 s=17
